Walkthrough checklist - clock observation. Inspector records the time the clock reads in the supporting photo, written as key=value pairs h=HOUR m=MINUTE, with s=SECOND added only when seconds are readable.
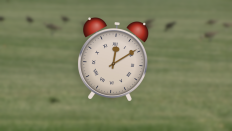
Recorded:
h=12 m=9
